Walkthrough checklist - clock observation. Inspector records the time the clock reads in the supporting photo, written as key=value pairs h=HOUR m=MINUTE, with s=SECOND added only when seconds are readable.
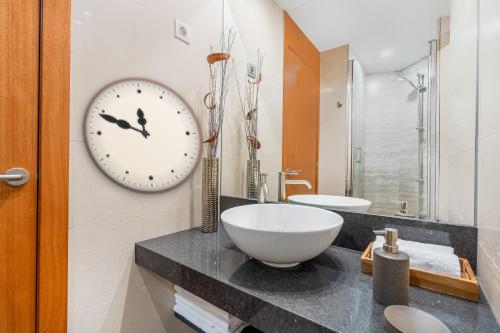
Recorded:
h=11 m=49
